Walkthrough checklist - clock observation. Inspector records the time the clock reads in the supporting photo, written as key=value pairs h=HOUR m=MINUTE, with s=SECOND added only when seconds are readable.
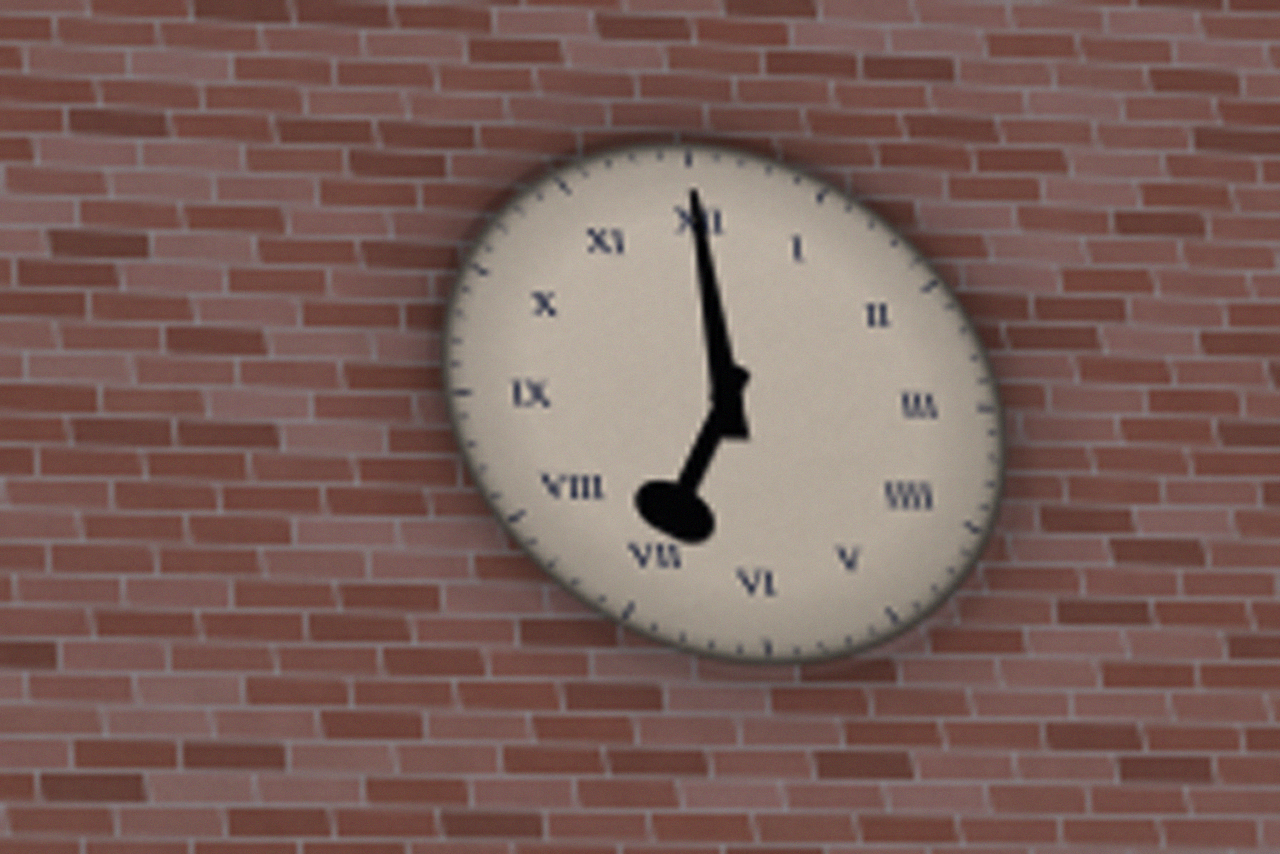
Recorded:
h=7 m=0
